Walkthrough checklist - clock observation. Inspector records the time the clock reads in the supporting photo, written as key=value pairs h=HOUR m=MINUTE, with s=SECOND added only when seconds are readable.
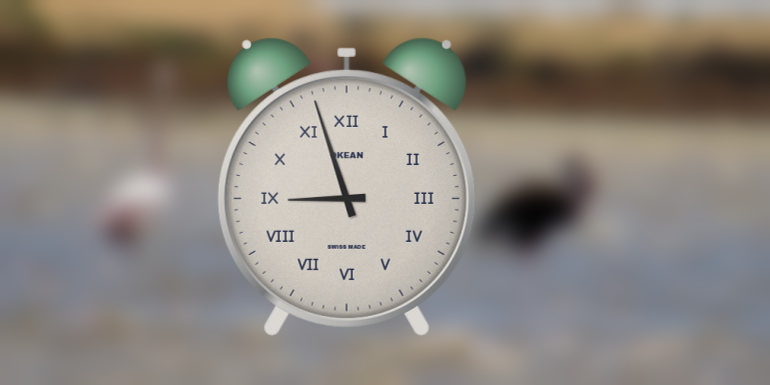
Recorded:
h=8 m=57
